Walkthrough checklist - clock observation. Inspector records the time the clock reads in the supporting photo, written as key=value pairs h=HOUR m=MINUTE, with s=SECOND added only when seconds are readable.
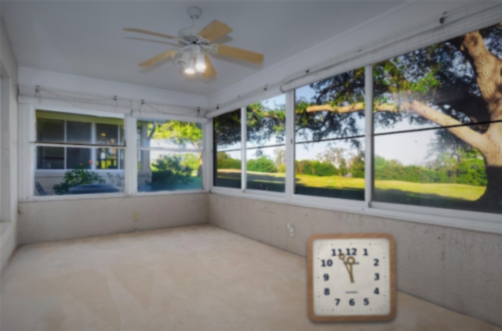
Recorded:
h=11 m=56
